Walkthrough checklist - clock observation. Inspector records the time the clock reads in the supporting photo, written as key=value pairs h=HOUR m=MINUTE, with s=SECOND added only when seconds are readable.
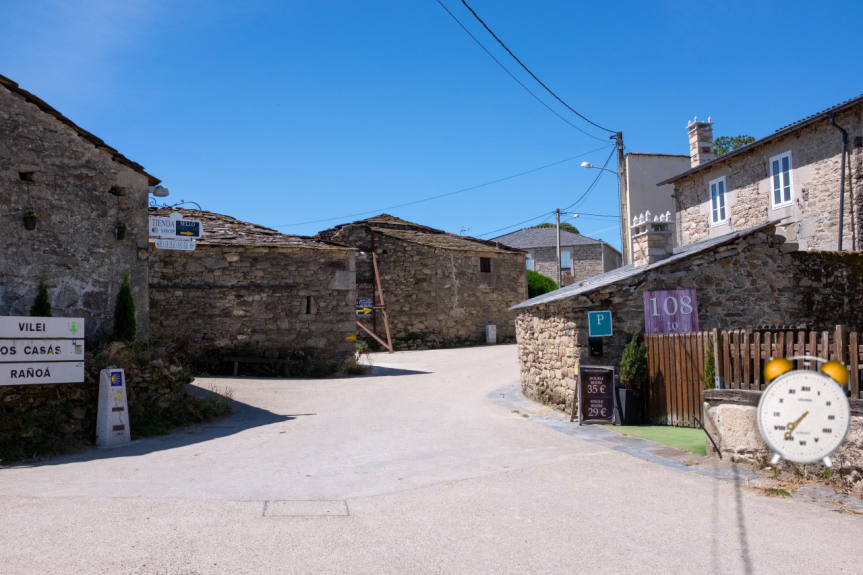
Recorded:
h=7 m=36
